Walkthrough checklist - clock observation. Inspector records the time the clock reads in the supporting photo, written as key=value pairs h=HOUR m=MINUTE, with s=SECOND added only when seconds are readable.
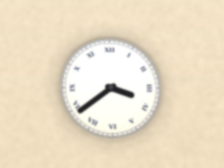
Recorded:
h=3 m=39
